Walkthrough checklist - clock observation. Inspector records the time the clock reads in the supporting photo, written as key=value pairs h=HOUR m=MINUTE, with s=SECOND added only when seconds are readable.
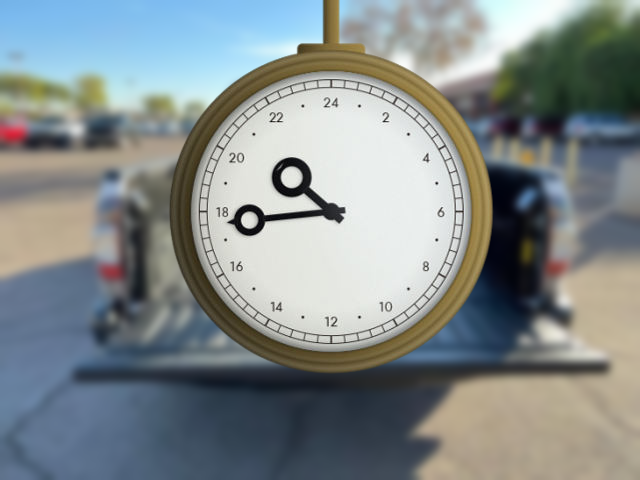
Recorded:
h=20 m=44
